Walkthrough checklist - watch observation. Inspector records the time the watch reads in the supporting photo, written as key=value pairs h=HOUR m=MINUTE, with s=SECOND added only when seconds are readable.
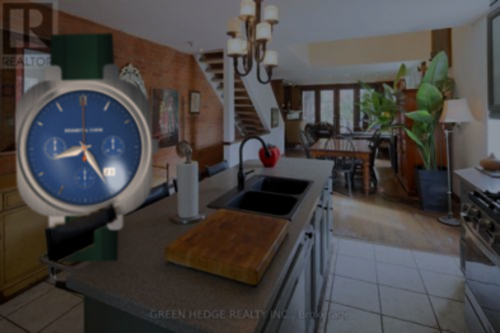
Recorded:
h=8 m=25
